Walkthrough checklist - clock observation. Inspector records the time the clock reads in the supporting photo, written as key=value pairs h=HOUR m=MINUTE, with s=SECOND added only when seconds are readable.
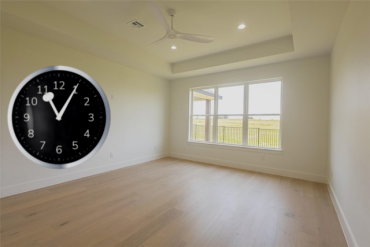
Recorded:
h=11 m=5
